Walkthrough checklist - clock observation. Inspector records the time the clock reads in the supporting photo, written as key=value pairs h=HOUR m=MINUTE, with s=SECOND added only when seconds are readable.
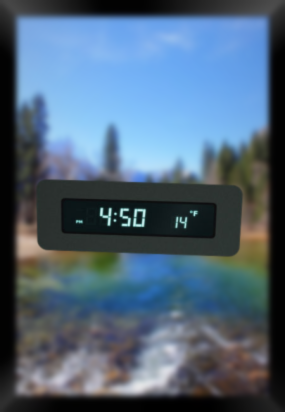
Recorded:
h=4 m=50
